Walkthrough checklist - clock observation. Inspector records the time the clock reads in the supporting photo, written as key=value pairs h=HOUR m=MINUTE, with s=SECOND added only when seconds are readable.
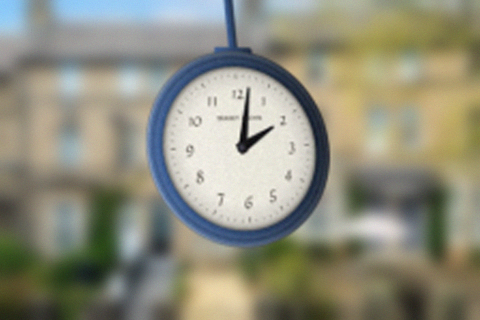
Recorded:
h=2 m=2
